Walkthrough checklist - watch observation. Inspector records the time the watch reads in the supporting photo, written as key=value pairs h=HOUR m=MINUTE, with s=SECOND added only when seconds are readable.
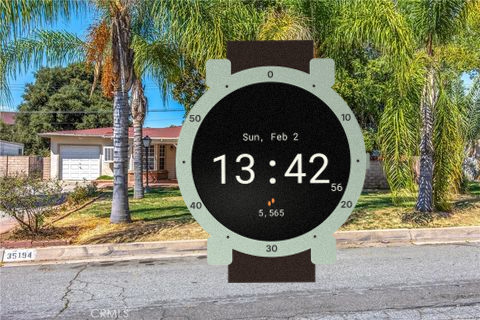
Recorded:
h=13 m=42 s=56
